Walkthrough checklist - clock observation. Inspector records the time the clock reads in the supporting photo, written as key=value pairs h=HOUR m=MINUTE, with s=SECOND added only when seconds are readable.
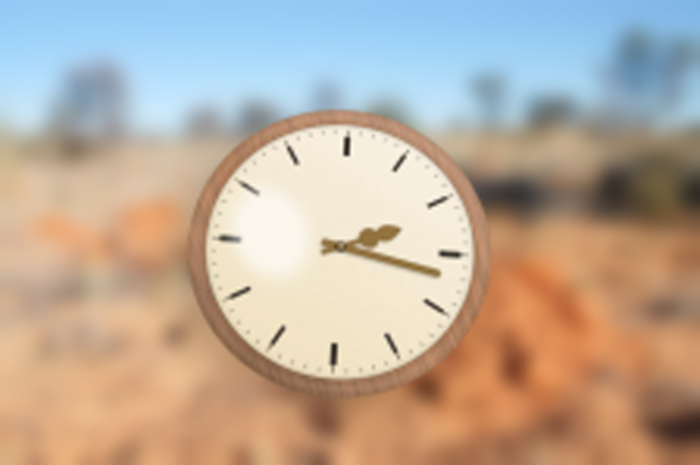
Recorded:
h=2 m=17
